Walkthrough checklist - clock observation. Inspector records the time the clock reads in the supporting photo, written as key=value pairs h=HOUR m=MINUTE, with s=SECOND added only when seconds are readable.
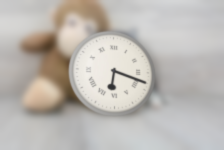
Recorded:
h=6 m=18
